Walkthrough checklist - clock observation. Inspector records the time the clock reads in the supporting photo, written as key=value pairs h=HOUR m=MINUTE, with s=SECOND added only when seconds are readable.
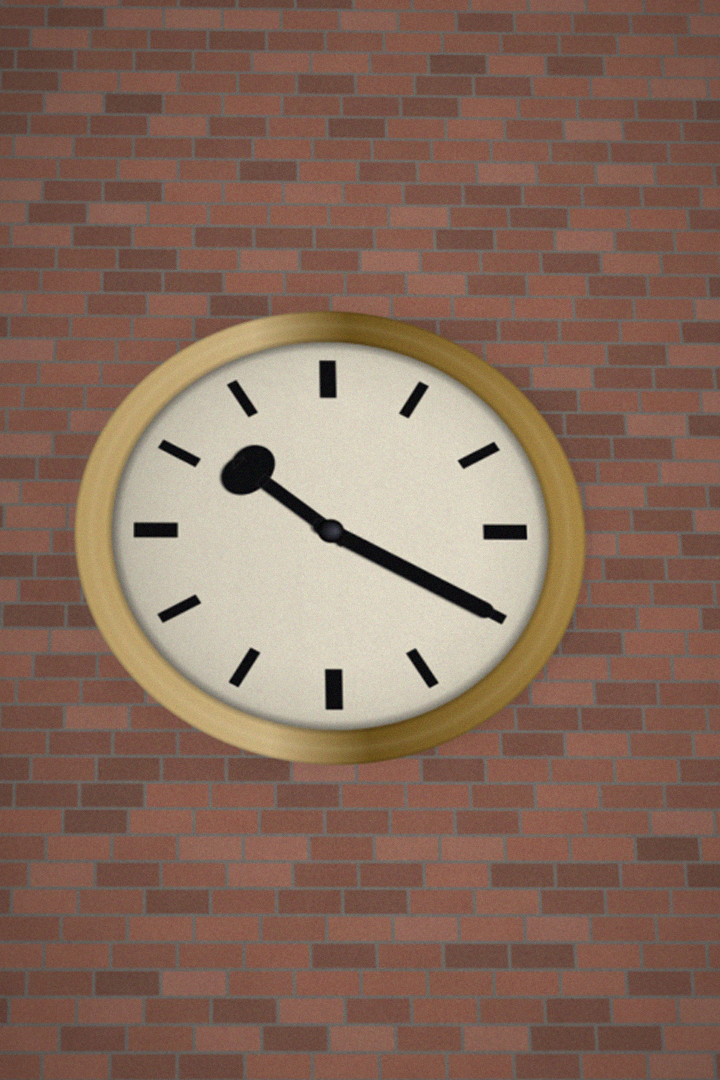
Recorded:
h=10 m=20
